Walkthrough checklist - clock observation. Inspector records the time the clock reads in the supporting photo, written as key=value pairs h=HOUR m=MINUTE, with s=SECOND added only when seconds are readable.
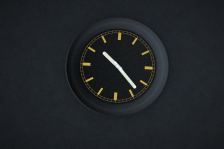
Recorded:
h=10 m=23
